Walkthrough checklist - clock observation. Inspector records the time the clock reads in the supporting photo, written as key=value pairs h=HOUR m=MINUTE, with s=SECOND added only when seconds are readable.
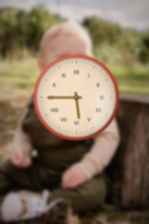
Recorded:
h=5 m=45
